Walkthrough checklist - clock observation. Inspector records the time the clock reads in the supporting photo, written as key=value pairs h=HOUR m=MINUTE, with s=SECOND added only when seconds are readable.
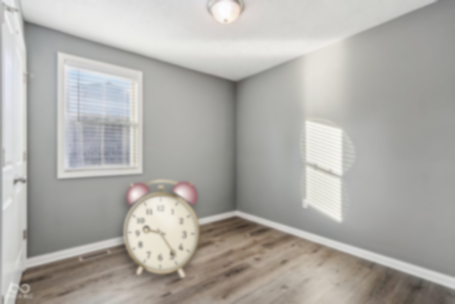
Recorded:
h=9 m=24
